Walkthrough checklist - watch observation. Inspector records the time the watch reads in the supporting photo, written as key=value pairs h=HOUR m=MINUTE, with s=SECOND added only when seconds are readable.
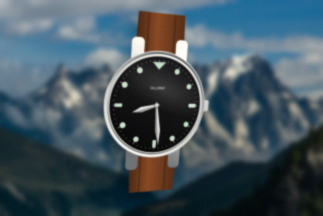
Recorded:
h=8 m=29
